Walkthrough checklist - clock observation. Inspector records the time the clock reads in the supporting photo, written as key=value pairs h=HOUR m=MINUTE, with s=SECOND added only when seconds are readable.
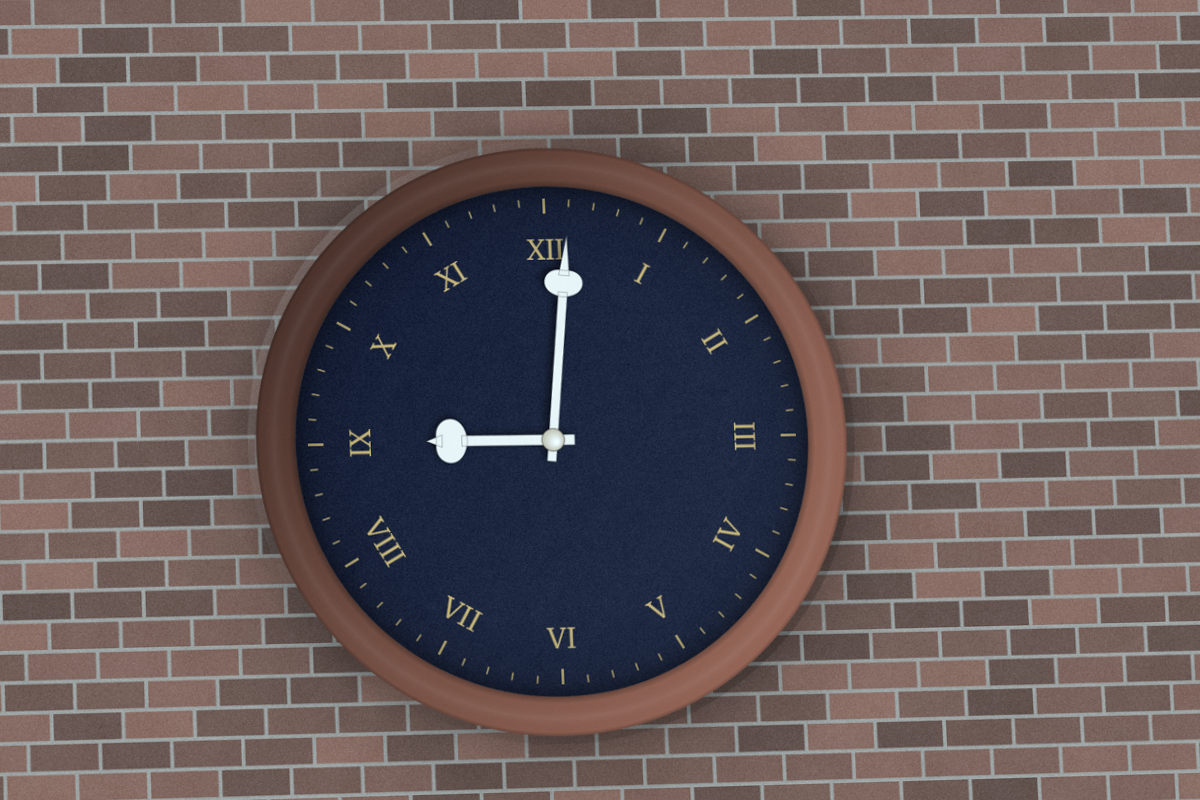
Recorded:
h=9 m=1
